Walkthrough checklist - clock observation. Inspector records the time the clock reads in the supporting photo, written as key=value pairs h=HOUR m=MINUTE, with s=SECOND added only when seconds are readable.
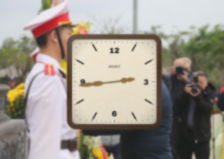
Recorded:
h=2 m=44
